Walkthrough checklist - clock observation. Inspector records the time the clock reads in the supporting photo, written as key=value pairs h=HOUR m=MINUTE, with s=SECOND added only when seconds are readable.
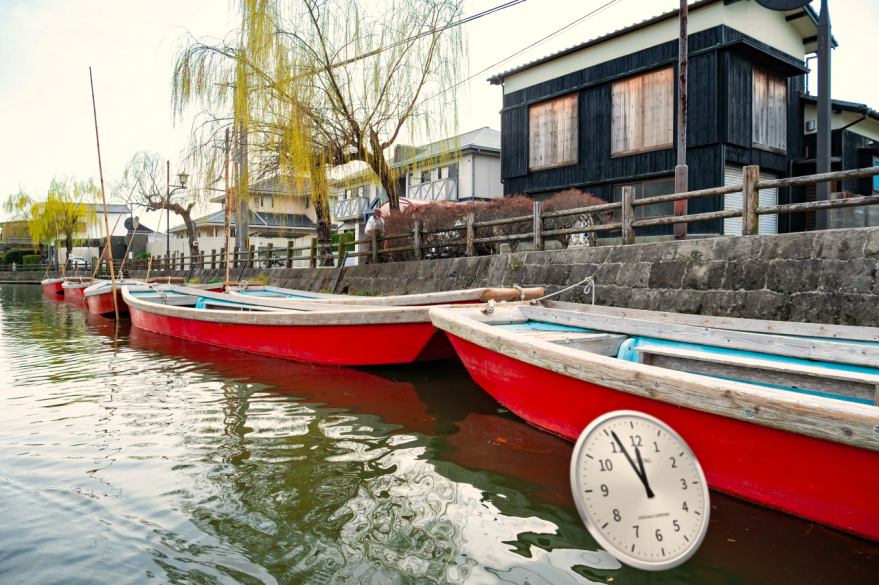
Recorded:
h=11 m=56
